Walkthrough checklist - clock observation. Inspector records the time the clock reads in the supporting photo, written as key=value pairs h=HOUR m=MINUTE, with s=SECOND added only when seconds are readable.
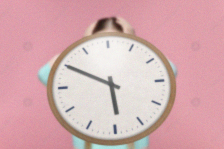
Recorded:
h=5 m=50
